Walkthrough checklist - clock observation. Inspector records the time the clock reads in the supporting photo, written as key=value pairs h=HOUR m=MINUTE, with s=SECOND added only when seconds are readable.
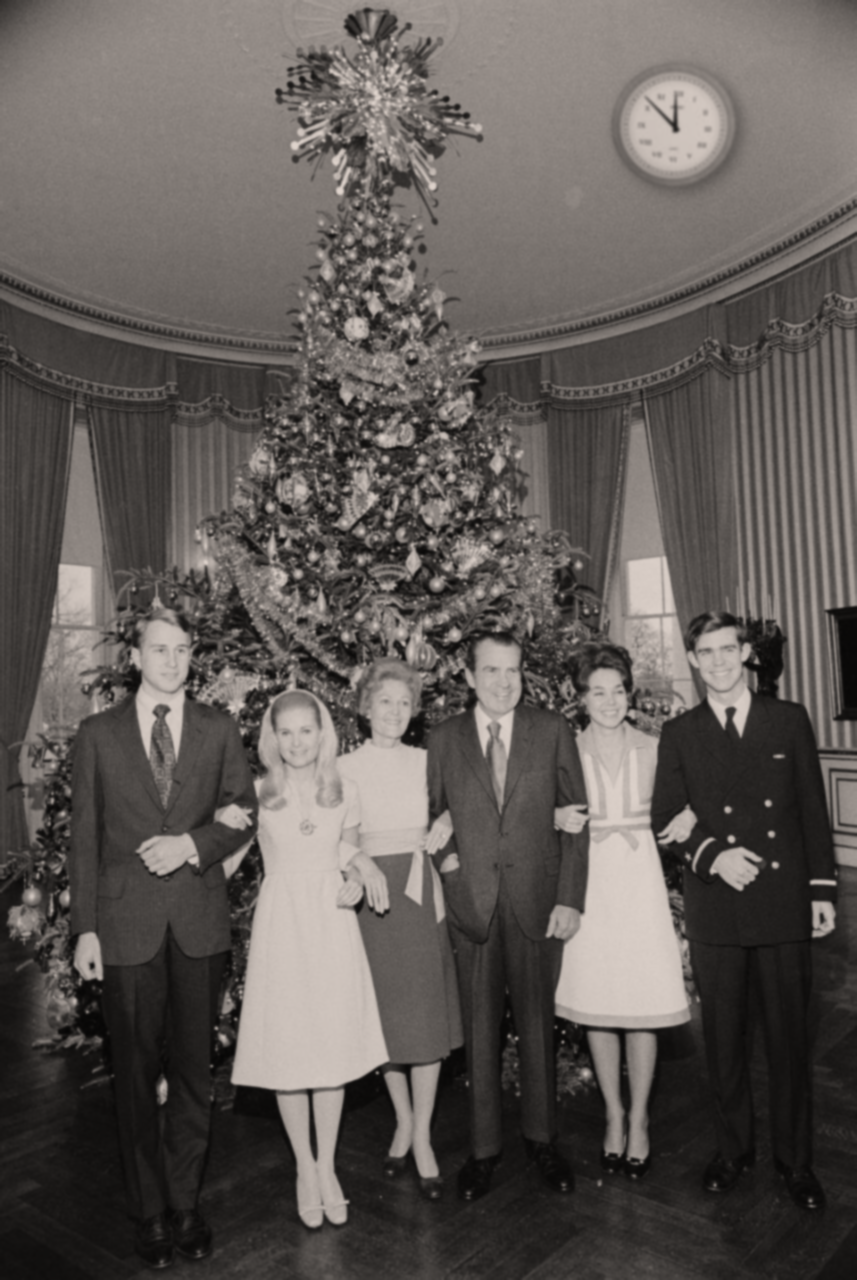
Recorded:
h=11 m=52
